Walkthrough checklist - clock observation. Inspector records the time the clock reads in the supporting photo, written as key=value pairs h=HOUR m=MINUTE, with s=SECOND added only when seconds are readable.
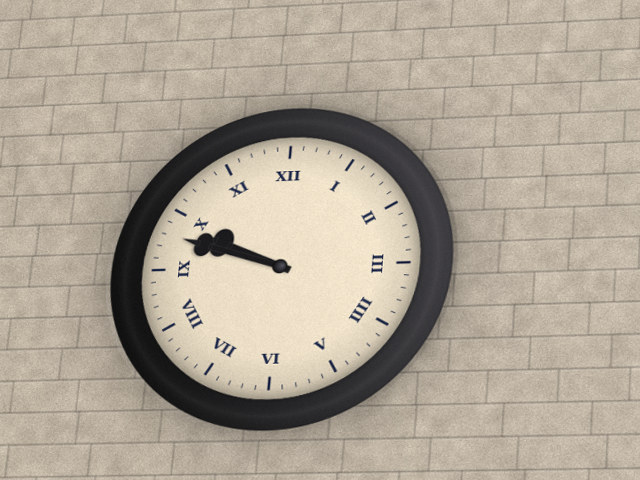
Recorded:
h=9 m=48
